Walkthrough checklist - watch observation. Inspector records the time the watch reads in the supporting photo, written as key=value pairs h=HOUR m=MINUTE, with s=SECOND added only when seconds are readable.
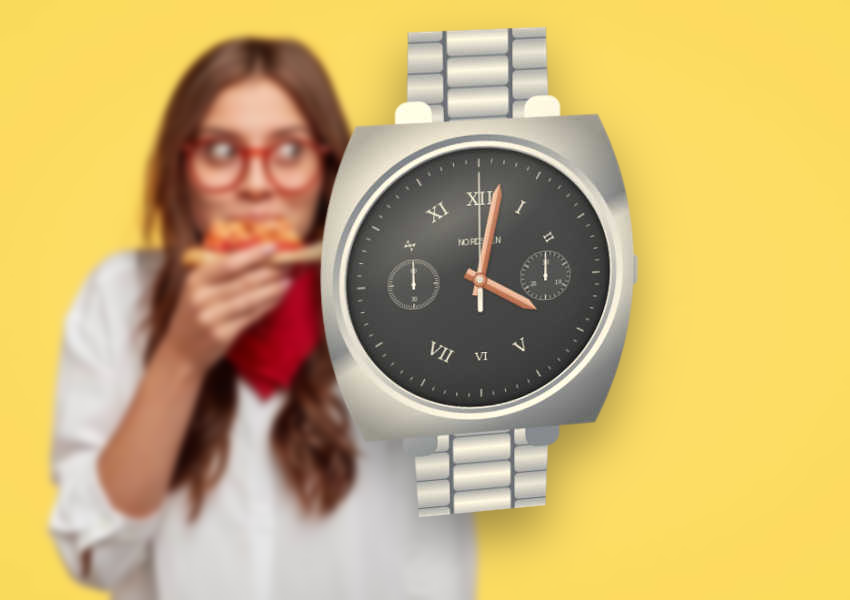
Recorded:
h=4 m=2
